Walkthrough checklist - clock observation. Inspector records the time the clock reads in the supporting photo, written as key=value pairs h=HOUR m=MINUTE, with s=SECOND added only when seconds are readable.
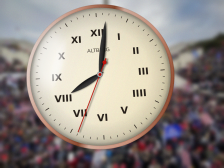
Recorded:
h=8 m=1 s=34
